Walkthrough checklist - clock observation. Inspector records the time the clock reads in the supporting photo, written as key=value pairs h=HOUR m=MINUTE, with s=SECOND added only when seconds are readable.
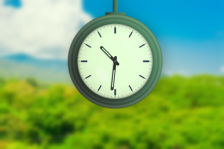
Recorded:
h=10 m=31
